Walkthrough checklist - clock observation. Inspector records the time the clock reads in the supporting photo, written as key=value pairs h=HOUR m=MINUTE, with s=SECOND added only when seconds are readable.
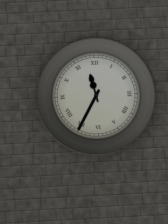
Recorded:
h=11 m=35
